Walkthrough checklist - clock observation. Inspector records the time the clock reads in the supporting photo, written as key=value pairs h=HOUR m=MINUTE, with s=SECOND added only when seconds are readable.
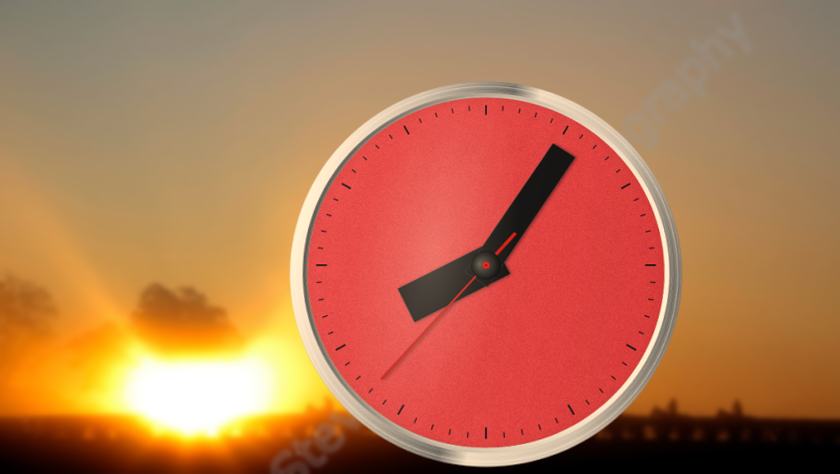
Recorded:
h=8 m=5 s=37
